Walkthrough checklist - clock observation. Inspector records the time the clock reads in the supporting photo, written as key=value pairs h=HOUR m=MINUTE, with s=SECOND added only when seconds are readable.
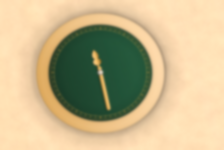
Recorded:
h=11 m=28
